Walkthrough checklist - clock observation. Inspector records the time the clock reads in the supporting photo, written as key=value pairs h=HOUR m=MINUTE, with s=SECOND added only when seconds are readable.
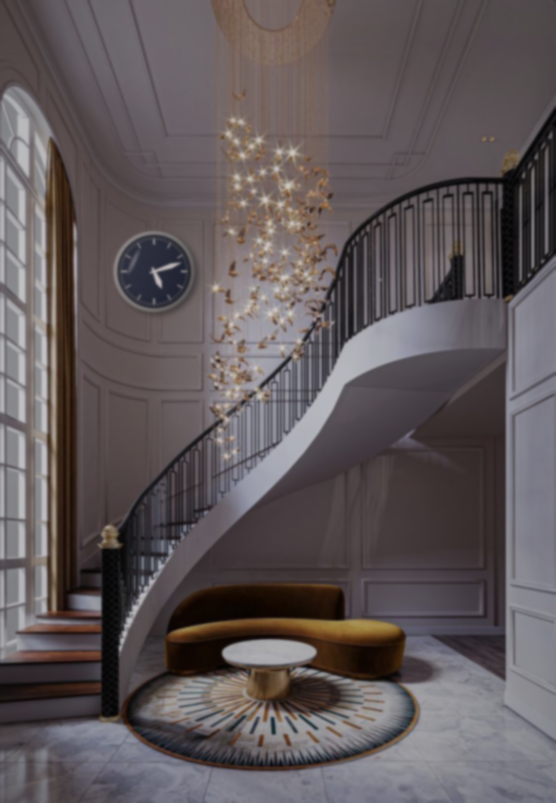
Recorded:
h=5 m=12
